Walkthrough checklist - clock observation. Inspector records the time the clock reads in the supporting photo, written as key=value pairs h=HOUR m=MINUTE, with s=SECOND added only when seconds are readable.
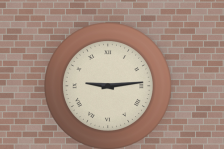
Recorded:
h=9 m=14
